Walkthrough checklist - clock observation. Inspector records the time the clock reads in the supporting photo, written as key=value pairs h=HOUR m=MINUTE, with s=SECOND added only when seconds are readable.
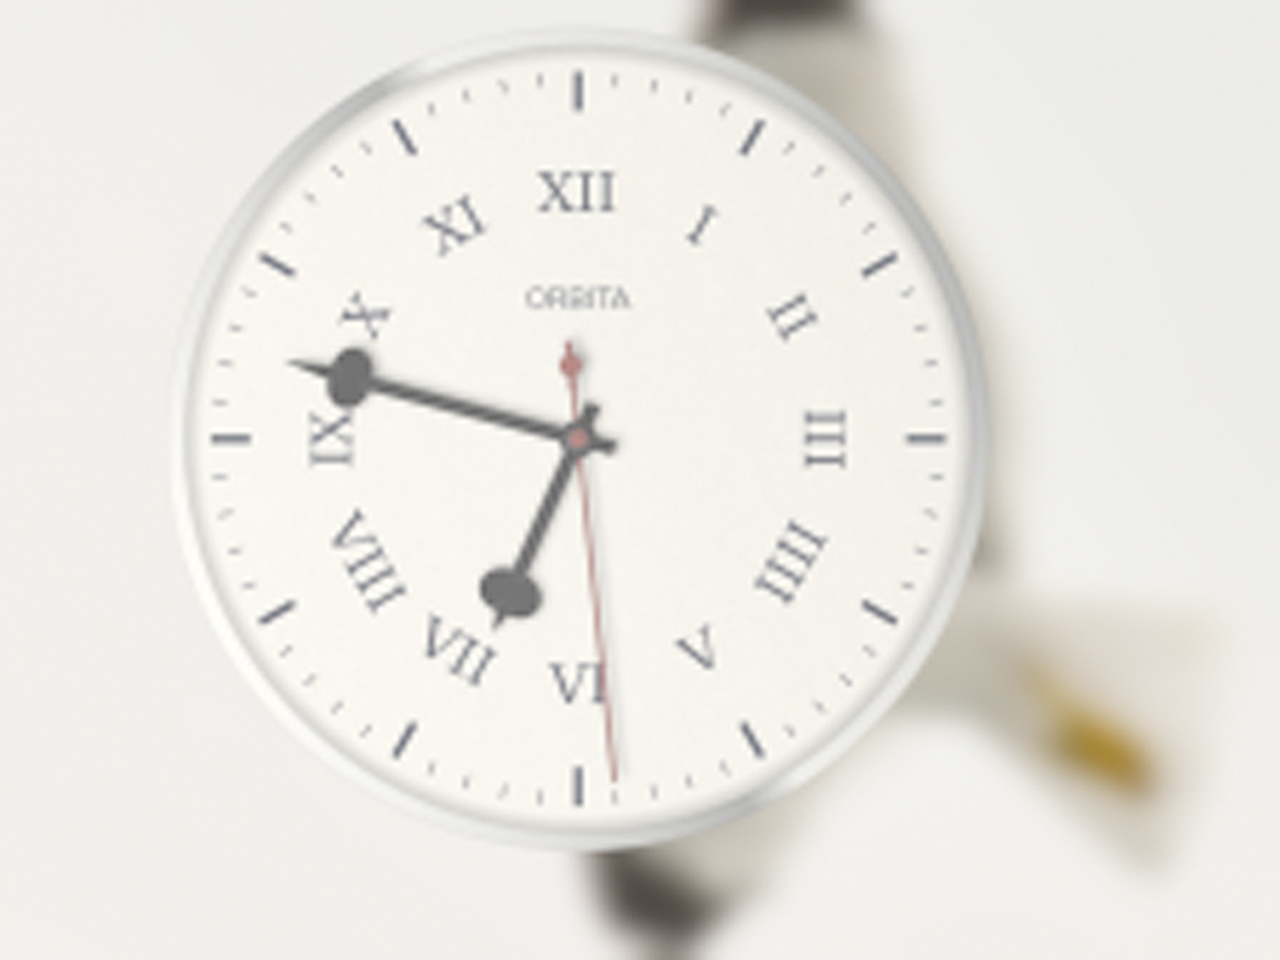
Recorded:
h=6 m=47 s=29
